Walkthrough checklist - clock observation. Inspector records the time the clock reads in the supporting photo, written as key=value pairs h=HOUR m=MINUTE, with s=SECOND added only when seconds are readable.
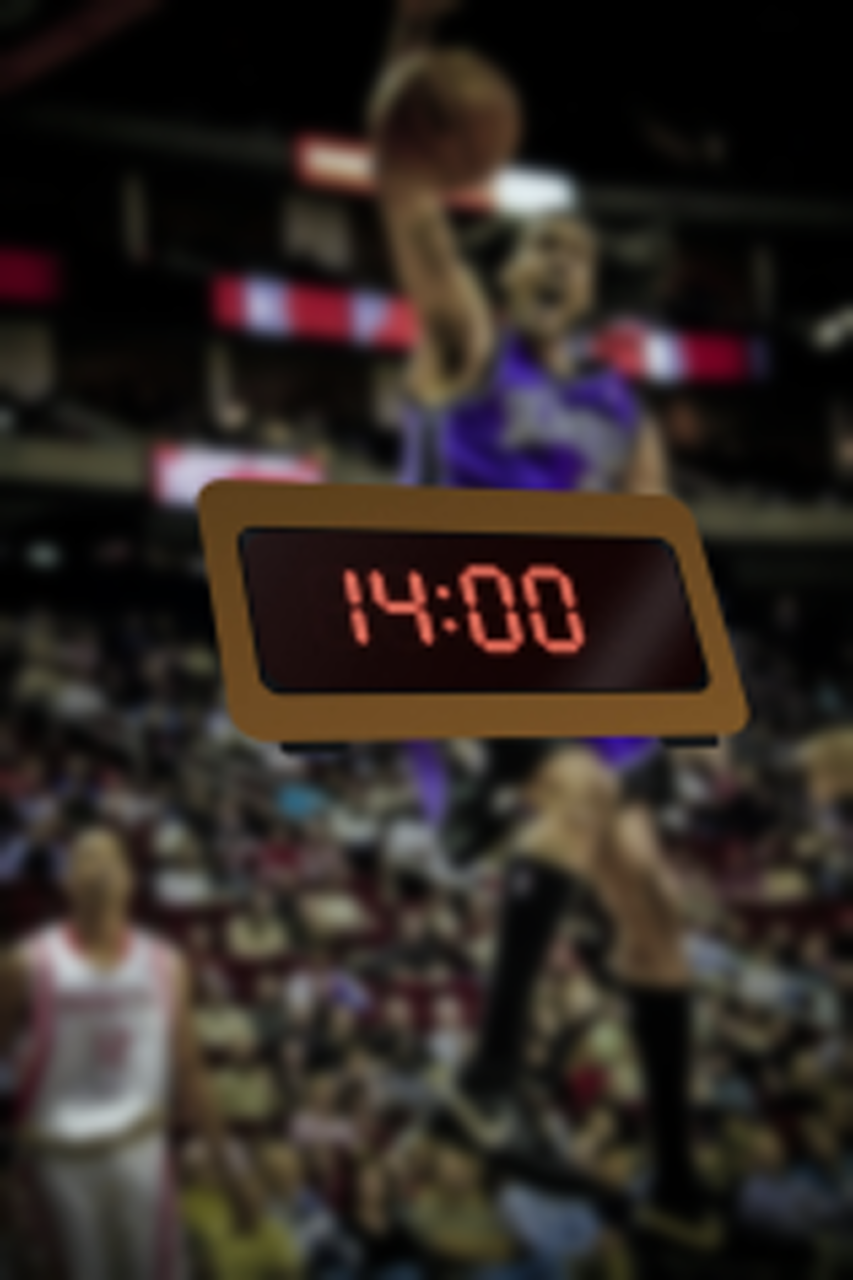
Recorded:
h=14 m=0
